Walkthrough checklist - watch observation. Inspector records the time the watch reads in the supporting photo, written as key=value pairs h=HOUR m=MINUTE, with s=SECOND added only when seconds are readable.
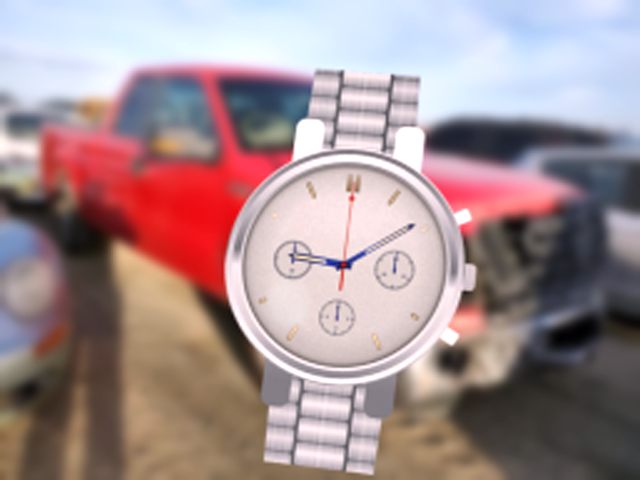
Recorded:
h=9 m=9
